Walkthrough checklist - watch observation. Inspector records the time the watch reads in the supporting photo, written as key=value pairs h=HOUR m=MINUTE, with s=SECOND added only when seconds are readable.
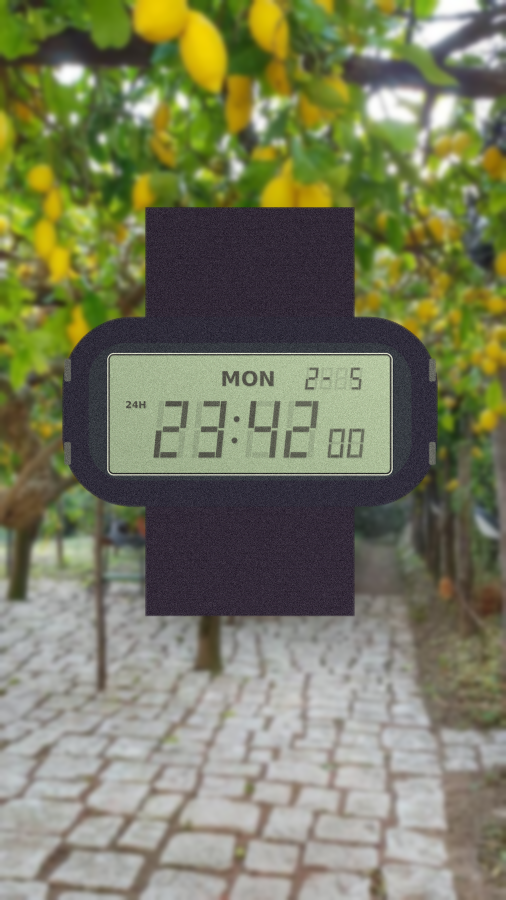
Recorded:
h=23 m=42 s=0
